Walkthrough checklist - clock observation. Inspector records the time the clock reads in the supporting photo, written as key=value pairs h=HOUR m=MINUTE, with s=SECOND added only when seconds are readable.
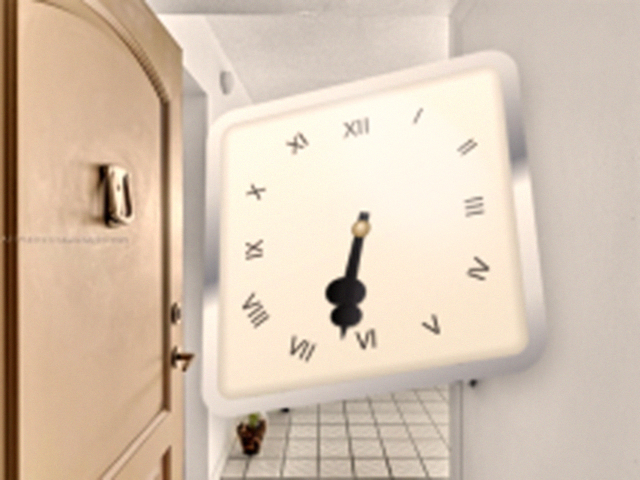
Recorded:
h=6 m=32
